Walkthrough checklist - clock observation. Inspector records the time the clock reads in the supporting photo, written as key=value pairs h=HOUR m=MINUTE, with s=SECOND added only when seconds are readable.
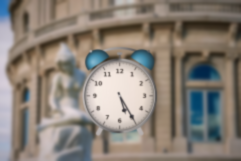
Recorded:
h=5 m=25
